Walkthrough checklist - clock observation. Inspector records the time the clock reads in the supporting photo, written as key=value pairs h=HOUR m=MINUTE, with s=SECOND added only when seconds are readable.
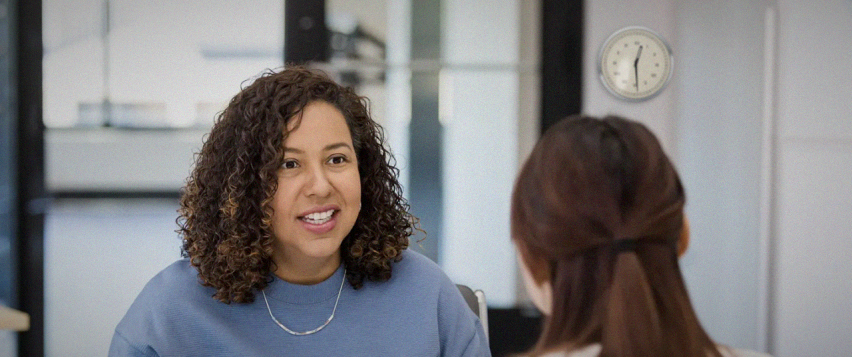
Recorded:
h=12 m=29
